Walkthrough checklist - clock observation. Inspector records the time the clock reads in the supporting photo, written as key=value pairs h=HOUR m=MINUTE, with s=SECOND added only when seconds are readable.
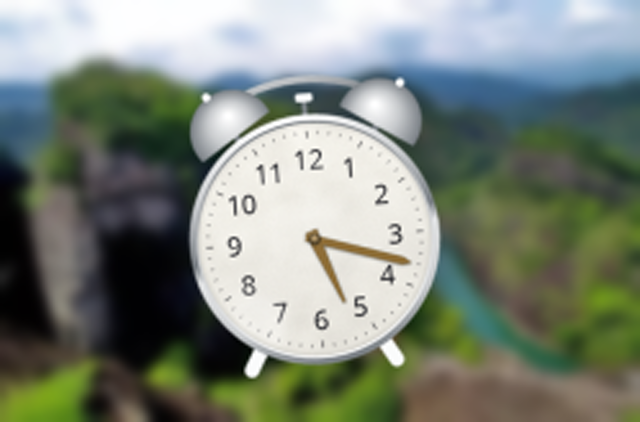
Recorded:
h=5 m=18
